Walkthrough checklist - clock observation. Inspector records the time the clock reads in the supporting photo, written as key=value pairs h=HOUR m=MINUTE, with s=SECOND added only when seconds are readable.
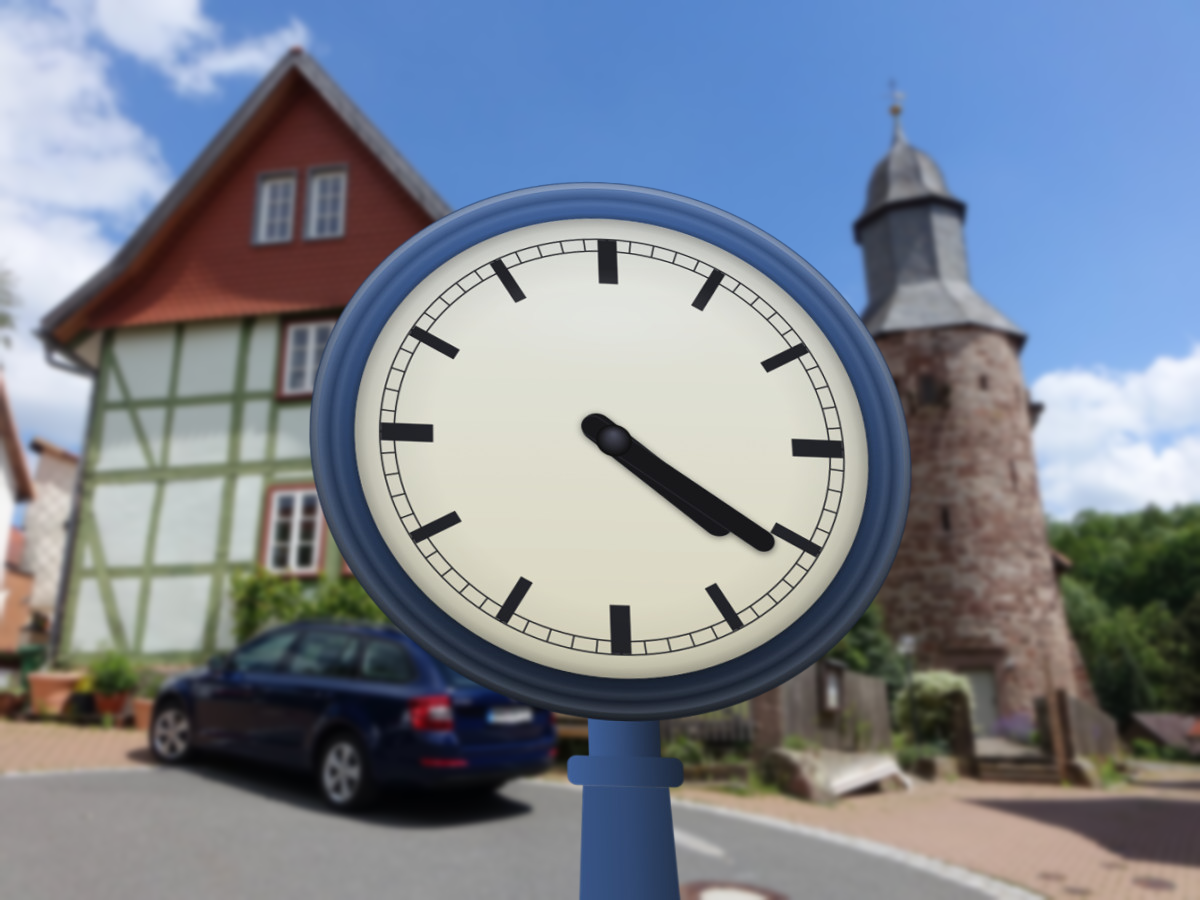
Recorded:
h=4 m=21
